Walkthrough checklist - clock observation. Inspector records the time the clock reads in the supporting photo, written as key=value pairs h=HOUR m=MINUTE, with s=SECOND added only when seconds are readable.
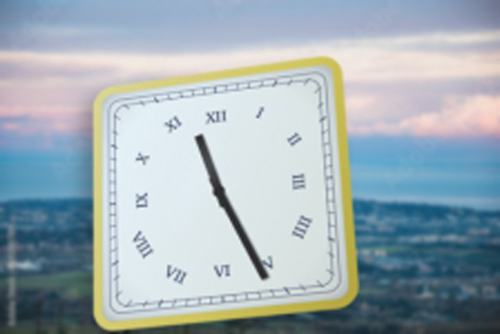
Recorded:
h=11 m=26
